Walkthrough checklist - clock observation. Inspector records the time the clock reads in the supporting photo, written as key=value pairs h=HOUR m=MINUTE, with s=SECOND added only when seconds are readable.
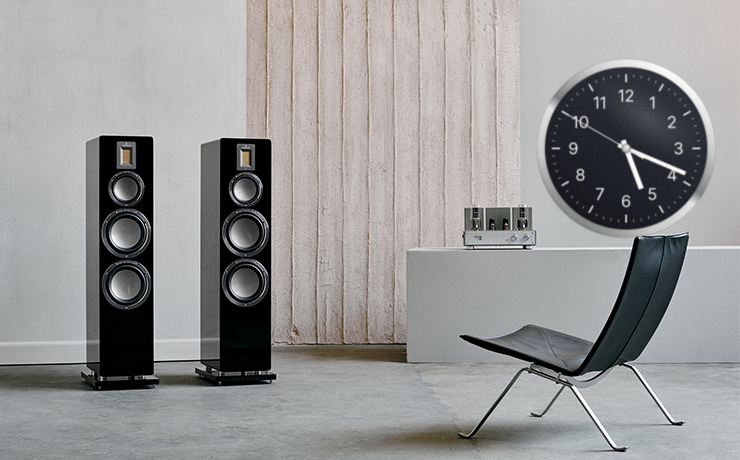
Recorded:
h=5 m=18 s=50
